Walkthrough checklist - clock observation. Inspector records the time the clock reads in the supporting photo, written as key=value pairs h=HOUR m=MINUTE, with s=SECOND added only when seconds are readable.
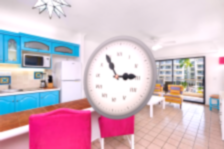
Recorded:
h=2 m=54
